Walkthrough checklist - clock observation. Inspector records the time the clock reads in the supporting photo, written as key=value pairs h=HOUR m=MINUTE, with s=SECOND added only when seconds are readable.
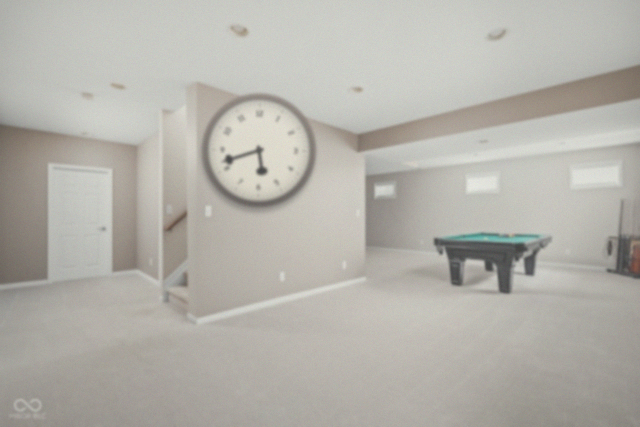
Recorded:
h=5 m=42
